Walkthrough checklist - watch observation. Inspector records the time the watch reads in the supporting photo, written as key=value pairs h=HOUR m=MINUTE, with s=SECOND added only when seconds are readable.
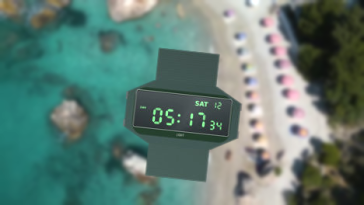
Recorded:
h=5 m=17 s=34
